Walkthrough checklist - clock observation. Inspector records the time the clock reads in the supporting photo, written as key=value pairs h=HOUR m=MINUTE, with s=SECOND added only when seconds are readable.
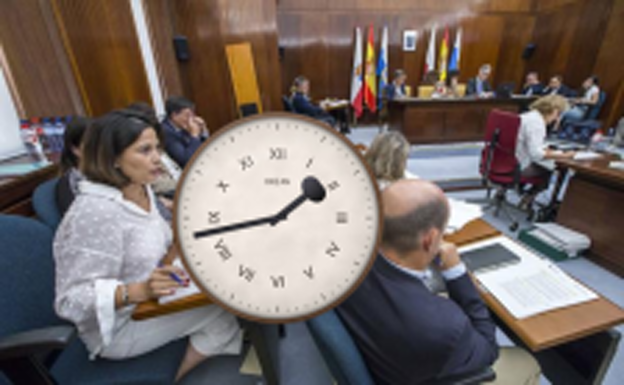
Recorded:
h=1 m=43
